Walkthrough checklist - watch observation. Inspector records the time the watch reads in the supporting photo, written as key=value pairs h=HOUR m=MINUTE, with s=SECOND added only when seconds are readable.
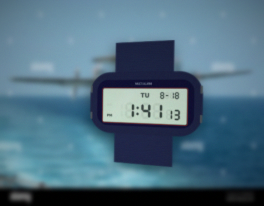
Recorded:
h=1 m=41 s=13
